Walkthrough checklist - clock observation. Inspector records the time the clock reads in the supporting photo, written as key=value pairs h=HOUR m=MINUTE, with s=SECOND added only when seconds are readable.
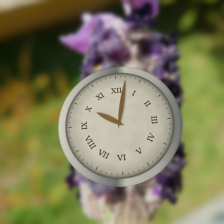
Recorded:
h=10 m=2
